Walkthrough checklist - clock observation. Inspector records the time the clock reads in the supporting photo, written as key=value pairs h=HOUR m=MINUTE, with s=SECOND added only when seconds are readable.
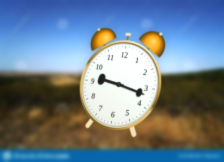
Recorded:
h=9 m=17
